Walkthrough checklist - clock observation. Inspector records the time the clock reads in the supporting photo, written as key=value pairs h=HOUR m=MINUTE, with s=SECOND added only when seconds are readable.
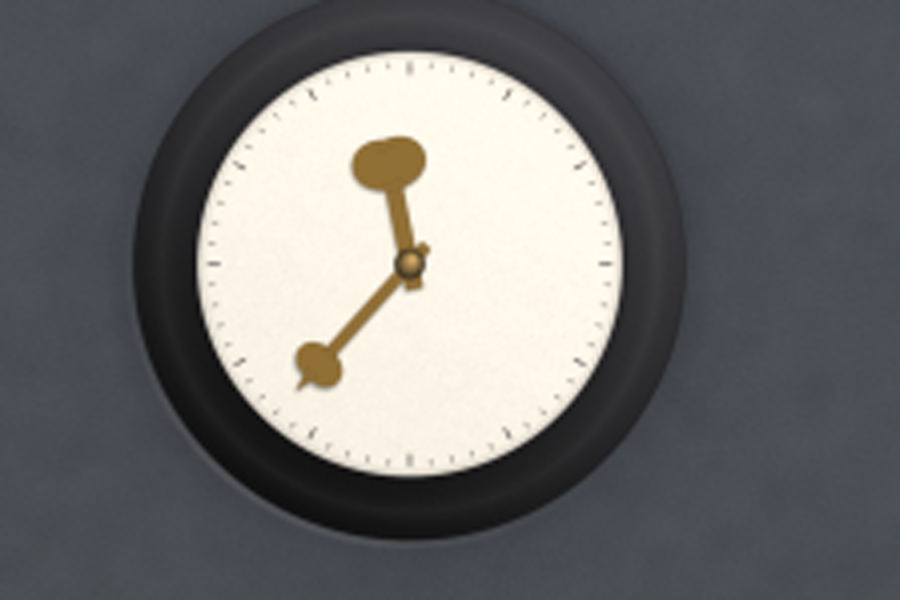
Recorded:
h=11 m=37
